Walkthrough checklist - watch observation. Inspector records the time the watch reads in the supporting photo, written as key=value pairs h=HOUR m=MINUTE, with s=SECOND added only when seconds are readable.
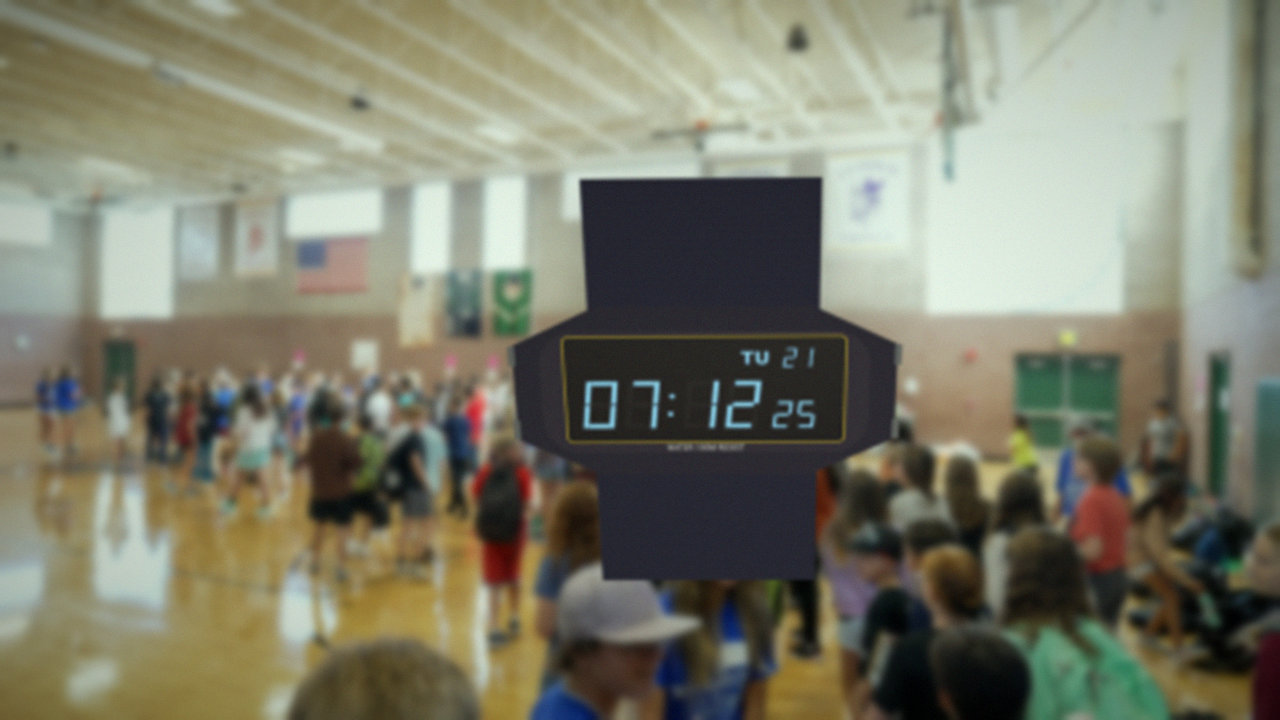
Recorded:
h=7 m=12 s=25
